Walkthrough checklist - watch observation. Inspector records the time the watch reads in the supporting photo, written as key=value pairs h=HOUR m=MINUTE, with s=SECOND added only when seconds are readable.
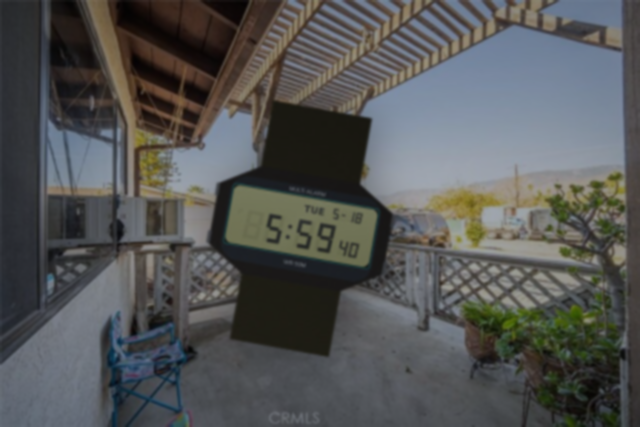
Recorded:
h=5 m=59
